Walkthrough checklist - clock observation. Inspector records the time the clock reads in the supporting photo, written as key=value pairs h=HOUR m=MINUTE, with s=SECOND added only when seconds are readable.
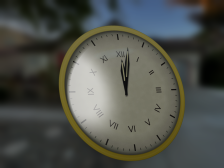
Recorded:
h=12 m=2
